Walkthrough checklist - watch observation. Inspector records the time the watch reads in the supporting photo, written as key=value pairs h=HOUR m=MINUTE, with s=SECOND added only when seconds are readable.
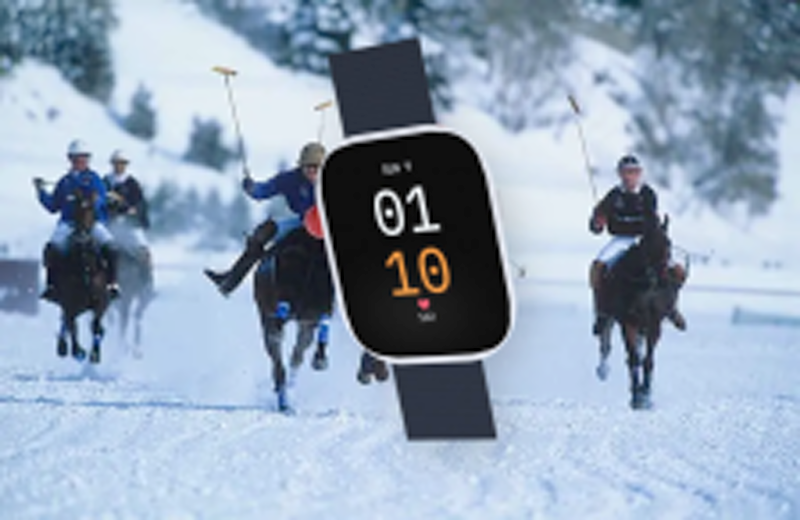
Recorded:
h=1 m=10
